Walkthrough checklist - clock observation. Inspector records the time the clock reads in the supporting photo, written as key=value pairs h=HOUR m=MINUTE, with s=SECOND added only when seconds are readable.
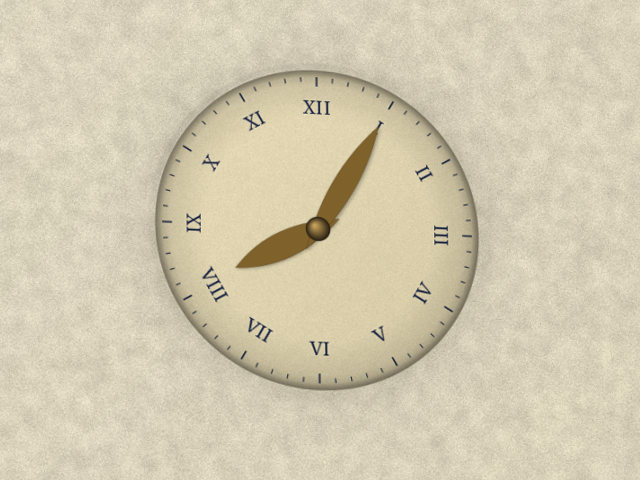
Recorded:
h=8 m=5
